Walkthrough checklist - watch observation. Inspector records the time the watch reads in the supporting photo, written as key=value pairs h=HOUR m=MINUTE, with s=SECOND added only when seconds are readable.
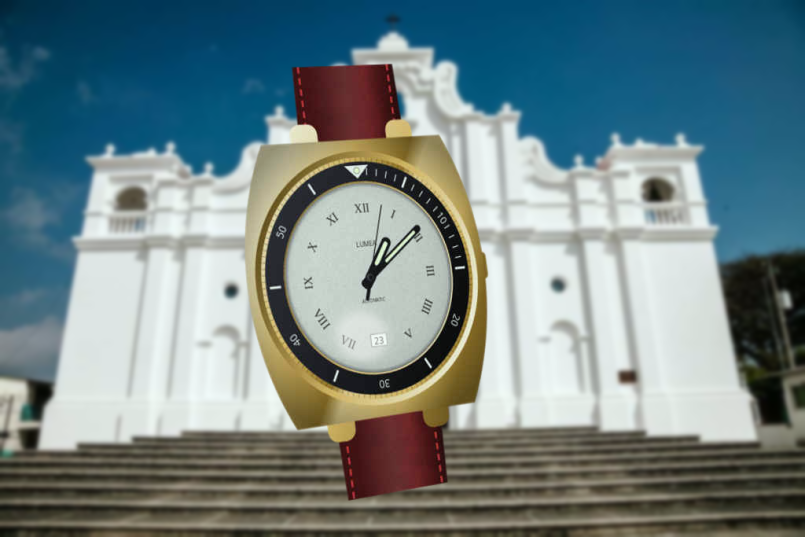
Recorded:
h=1 m=9 s=3
